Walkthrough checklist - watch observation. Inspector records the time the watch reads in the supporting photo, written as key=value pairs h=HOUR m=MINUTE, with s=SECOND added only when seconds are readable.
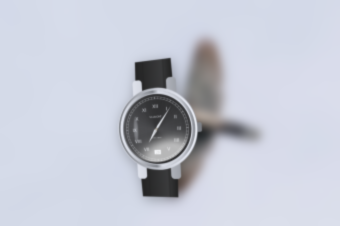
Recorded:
h=7 m=6
